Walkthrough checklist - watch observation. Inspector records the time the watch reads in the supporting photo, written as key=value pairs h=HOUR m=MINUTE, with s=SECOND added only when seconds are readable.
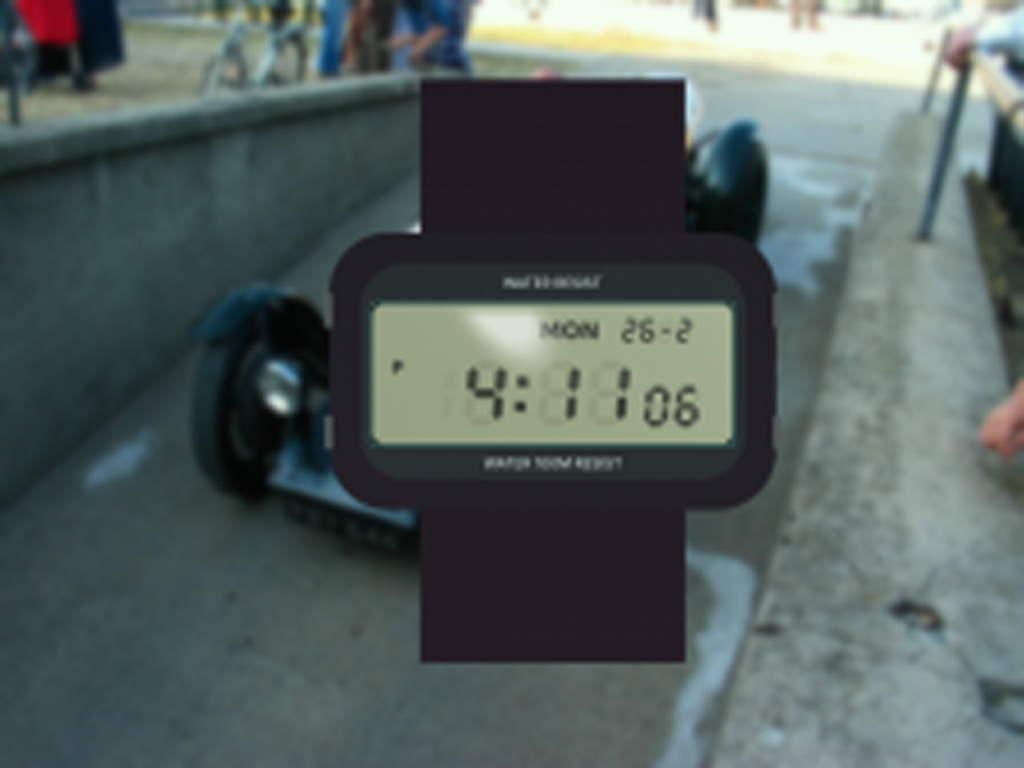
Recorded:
h=4 m=11 s=6
